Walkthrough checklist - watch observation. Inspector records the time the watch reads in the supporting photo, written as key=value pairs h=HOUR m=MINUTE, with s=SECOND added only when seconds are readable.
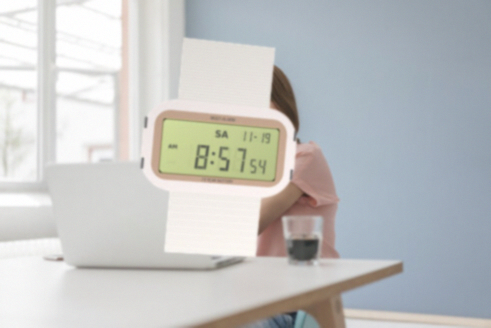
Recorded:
h=8 m=57 s=54
